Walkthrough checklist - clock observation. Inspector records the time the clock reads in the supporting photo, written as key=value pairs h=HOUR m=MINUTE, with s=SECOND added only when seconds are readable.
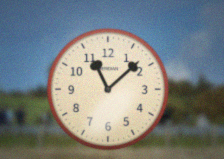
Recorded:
h=11 m=8
